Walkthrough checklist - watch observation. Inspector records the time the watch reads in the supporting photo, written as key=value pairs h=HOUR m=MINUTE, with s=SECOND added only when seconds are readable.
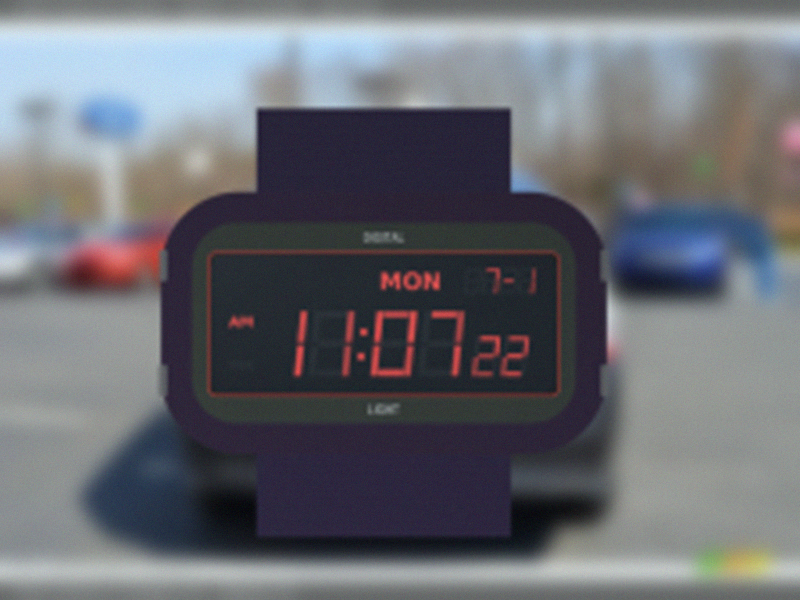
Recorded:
h=11 m=7 s=22
